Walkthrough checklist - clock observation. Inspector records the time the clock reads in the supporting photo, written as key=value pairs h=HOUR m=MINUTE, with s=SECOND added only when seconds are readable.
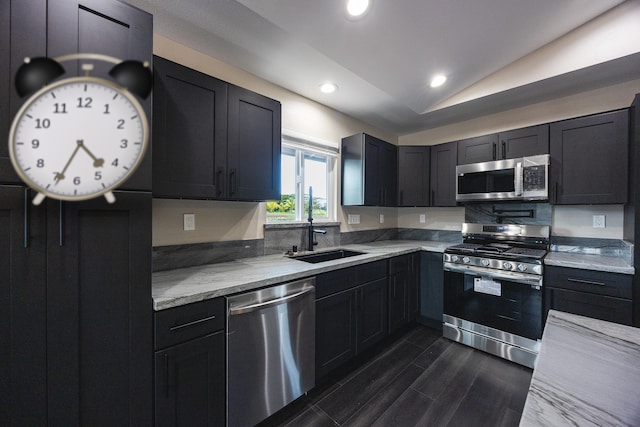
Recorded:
h=4 m=34
